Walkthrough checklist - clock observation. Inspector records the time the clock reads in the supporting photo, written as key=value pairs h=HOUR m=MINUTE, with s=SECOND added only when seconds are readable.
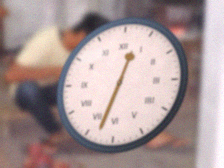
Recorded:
h=12 m=33
